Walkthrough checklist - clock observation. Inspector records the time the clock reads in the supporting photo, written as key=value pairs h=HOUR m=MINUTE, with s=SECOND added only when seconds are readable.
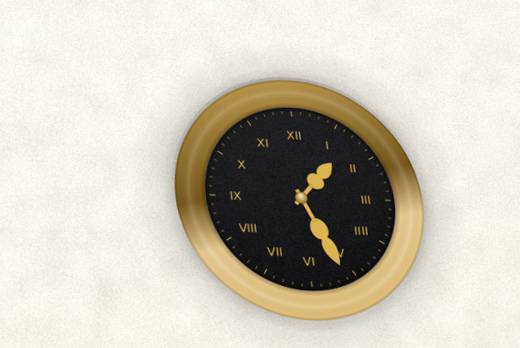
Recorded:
h=1 m=26
